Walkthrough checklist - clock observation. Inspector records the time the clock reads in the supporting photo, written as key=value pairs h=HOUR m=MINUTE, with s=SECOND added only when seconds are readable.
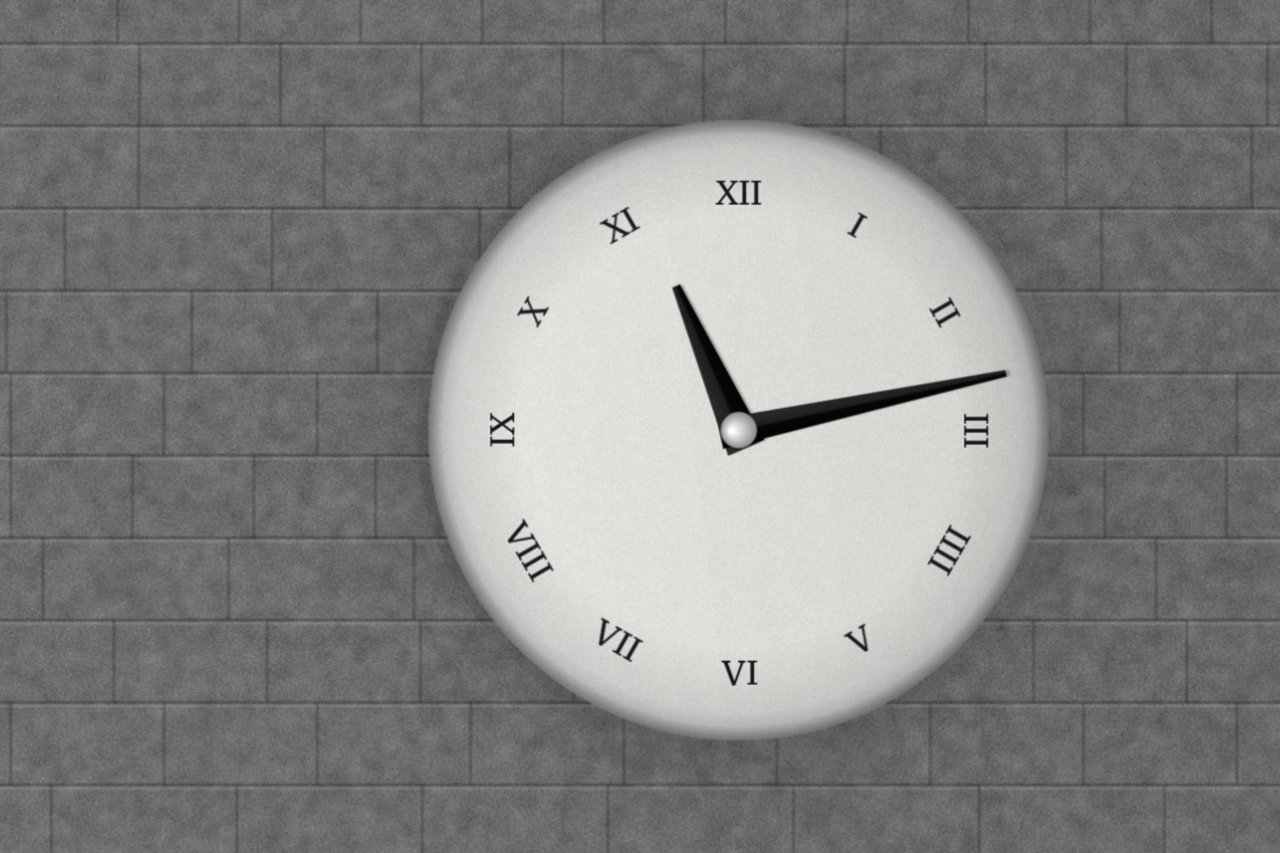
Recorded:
h=11 m=13
